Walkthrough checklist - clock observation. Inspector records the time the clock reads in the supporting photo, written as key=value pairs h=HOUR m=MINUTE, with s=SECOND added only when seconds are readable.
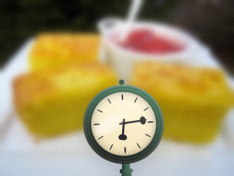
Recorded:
h=6 m=14
